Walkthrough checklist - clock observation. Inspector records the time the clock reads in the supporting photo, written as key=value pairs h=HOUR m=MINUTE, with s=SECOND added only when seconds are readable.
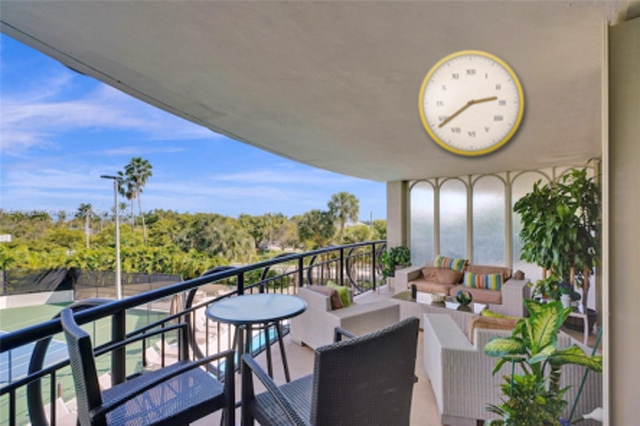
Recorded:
h=2 m=39
